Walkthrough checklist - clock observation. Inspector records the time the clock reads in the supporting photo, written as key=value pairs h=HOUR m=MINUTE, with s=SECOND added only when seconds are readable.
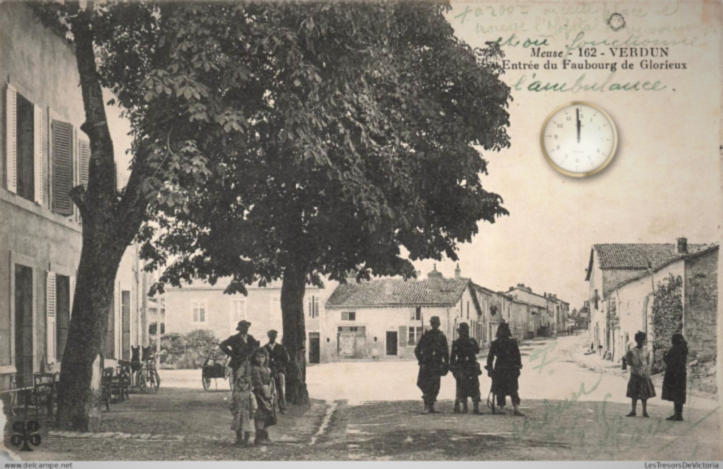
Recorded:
h=11 m=59
